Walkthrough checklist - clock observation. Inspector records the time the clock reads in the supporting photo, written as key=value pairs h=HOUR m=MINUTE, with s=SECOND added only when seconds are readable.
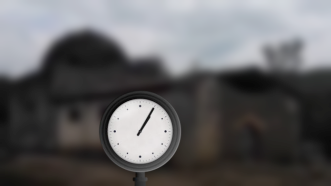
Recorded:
h=1 m=5
